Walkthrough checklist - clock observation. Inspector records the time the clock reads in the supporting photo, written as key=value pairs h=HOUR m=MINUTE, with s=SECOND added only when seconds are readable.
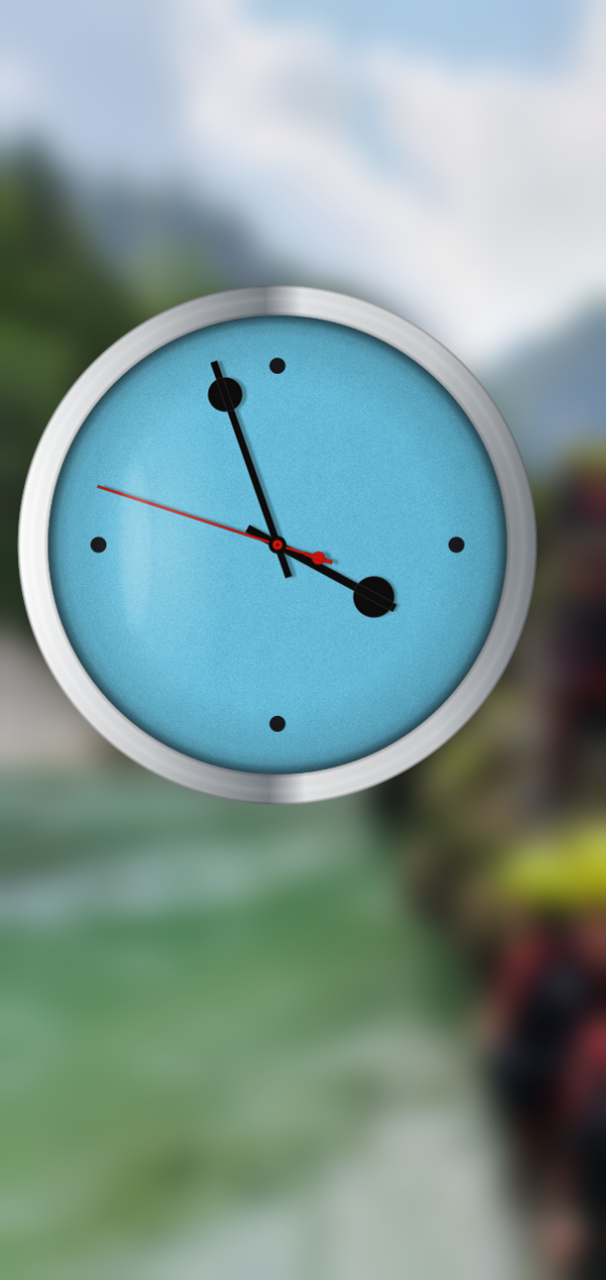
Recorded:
h=3 m=56 s=48
